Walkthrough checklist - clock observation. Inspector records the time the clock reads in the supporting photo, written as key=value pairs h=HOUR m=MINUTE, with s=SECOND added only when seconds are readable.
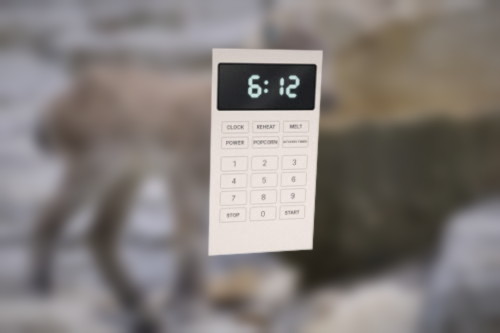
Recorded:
h=6 m=12
